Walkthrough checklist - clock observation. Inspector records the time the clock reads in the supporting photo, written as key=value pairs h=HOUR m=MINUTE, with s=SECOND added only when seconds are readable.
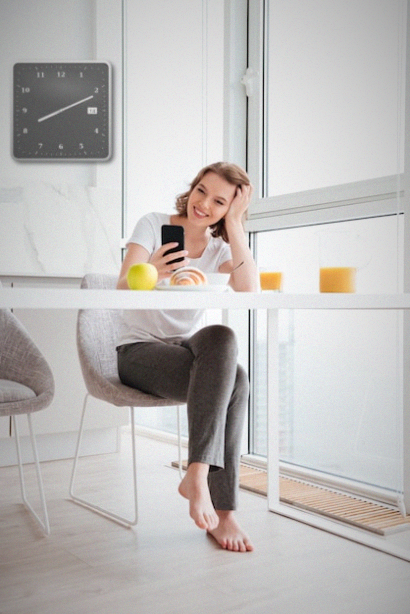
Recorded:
h=8 m=11
